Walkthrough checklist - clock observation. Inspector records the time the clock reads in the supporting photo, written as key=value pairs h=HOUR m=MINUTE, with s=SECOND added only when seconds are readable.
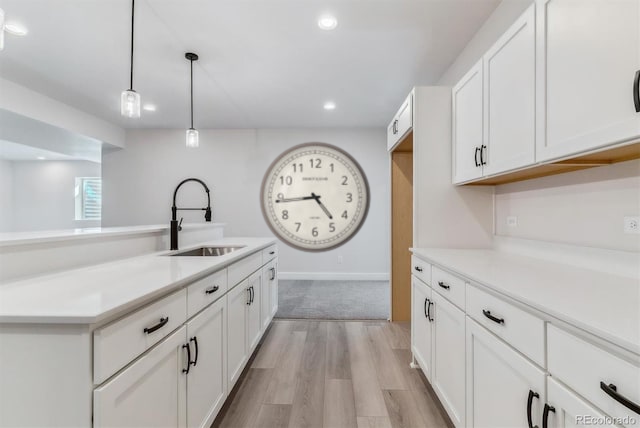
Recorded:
h=4 m=44
